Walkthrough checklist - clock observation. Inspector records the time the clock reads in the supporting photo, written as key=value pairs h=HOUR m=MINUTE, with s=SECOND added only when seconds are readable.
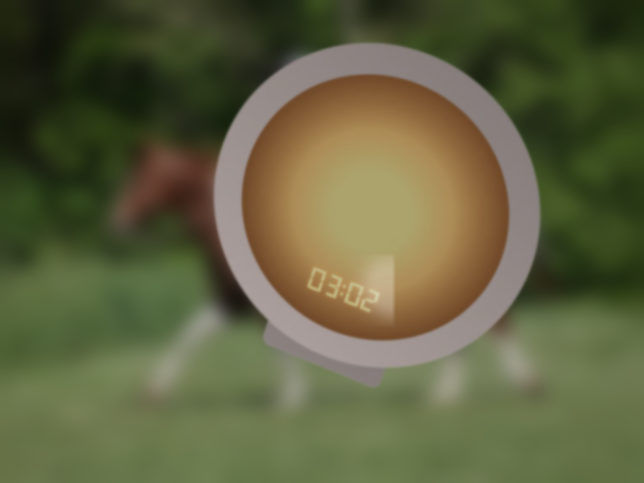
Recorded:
h=3 m=2
